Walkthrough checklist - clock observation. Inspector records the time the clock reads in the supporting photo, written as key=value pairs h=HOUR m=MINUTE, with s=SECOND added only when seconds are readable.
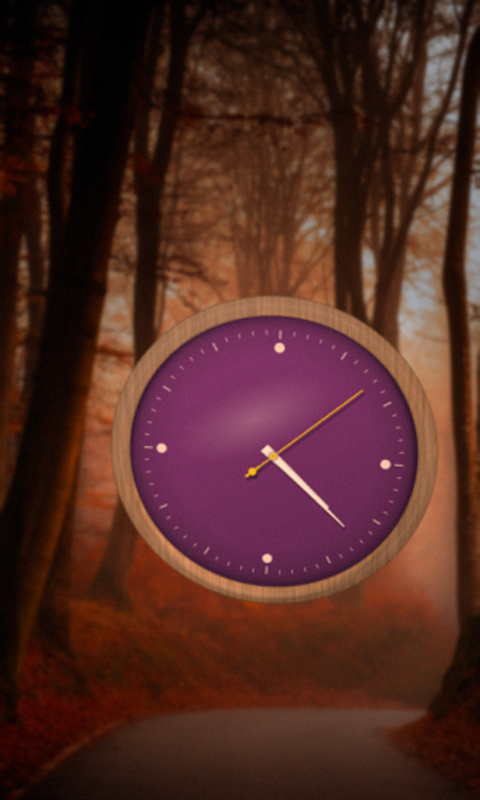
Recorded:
h=4 m=22 s=8
